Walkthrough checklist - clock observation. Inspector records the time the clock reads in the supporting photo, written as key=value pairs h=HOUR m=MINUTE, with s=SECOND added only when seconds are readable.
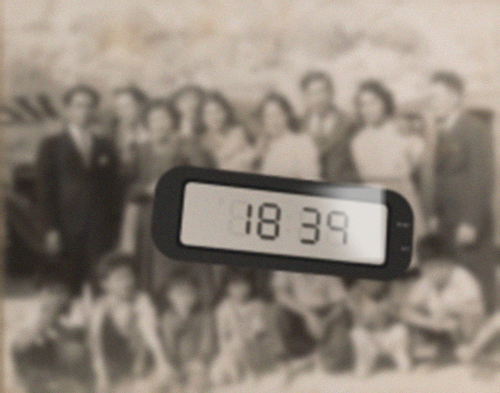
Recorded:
h=18 m=39
